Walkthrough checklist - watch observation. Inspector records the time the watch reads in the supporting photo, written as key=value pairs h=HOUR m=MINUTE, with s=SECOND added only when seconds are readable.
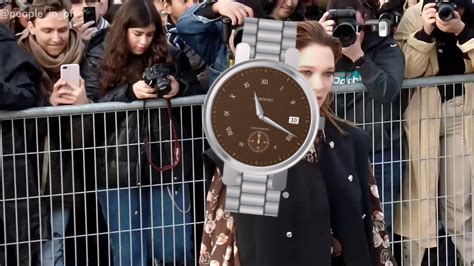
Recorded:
h=11 m=19
